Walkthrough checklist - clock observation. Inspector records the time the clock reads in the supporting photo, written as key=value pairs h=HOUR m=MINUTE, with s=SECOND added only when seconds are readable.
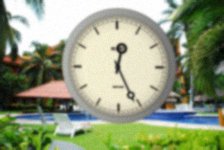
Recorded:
h=12 m=26
